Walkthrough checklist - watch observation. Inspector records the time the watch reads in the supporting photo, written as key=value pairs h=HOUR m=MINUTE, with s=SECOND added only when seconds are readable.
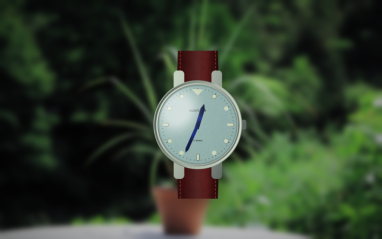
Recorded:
h=12 m=34
